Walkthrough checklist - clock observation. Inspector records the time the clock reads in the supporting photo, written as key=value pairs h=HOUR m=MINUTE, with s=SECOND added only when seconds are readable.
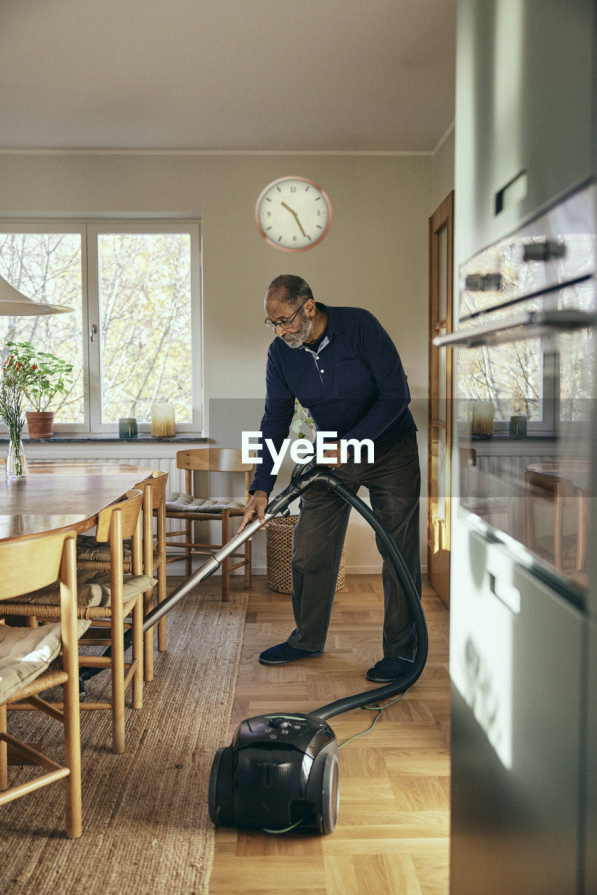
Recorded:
h=10 m=26
